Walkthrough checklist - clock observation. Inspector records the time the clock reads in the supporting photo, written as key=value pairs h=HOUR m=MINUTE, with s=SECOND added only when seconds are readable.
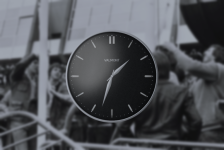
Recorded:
h=1 m=33
